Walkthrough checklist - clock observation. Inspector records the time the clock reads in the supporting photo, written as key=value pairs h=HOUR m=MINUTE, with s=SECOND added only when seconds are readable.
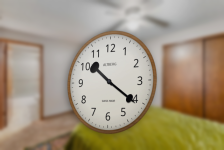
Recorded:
h=10 m=21
